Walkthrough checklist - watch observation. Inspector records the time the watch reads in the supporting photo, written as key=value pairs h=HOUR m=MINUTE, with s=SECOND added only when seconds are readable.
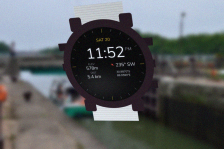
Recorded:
h=11 m=52
